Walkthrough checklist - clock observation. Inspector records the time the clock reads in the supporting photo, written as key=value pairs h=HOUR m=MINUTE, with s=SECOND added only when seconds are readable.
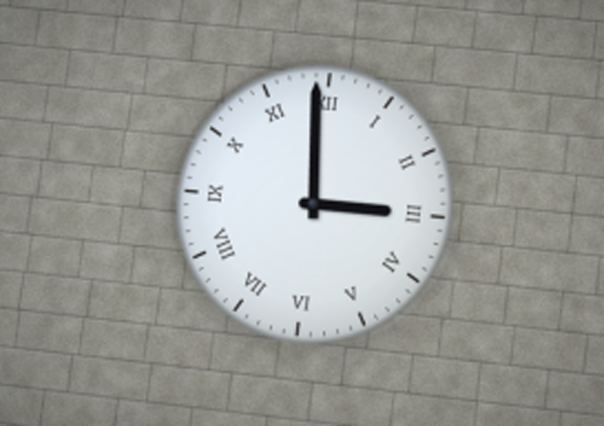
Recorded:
h=2 m=59
